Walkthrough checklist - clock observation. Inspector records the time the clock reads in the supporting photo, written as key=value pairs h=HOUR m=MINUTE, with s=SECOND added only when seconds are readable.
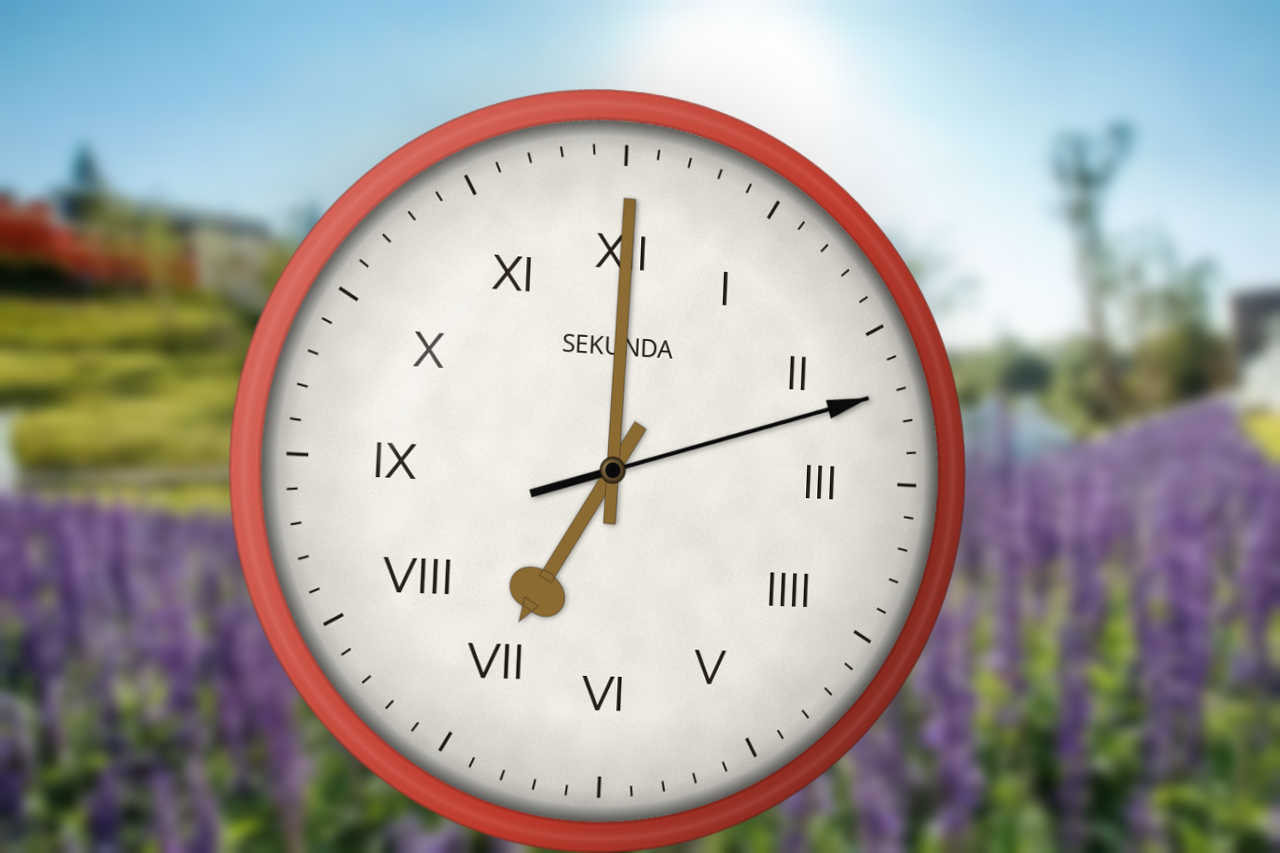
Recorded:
h=7 m=0 s=12
